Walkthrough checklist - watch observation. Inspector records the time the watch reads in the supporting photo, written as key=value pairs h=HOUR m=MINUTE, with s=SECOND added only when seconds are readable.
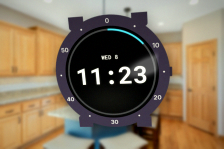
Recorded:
h=11 m=23
